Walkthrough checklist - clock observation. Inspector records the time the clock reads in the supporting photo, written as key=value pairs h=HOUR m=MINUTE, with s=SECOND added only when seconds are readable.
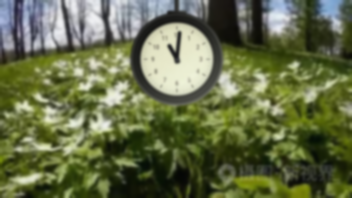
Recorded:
h=11 m=1
